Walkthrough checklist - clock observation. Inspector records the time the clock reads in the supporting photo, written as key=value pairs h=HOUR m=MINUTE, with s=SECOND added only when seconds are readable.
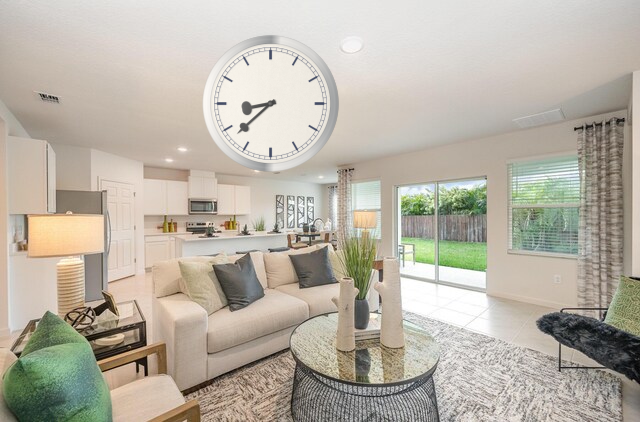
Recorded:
h=8 m=38
